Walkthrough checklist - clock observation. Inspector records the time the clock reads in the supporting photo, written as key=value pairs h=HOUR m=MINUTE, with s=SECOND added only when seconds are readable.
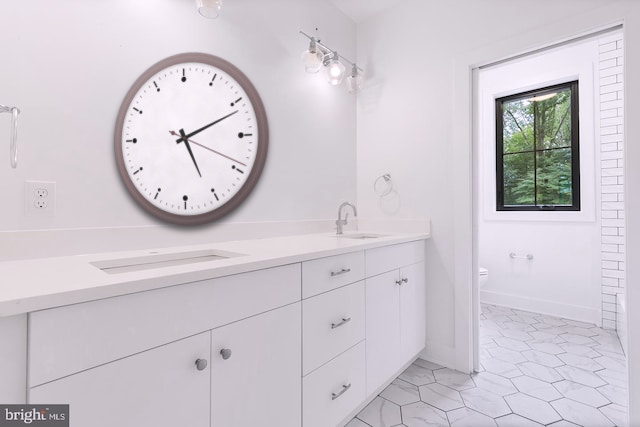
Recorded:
h=5 m=11 s=19
